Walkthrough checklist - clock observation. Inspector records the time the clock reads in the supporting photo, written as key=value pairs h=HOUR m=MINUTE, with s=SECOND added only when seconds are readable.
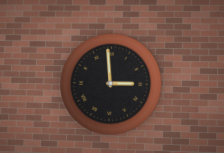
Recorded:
h=2 m=59
